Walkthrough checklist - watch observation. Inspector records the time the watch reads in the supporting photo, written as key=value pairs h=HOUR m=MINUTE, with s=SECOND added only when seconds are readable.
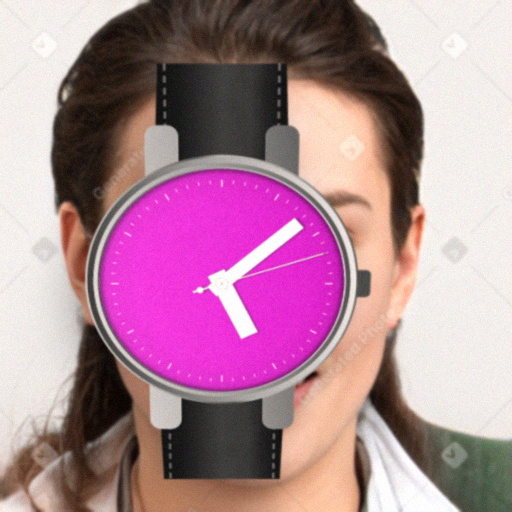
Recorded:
h=5 m=8 s=12
